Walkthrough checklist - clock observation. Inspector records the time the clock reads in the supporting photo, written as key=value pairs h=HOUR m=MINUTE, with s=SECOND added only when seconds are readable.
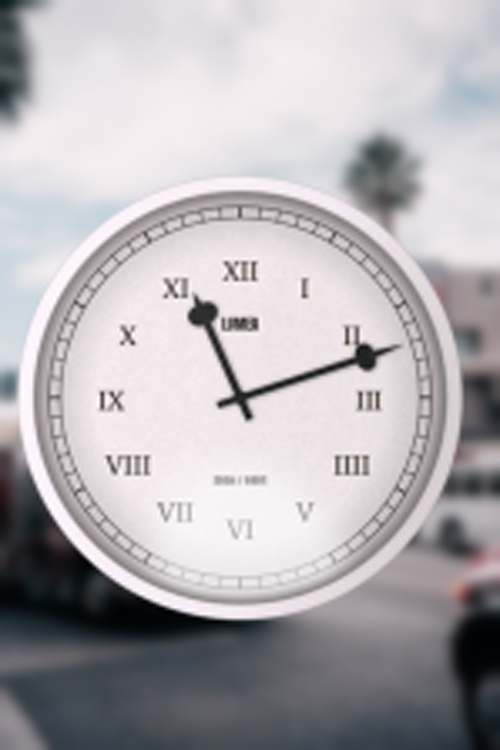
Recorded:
h=11 m=12
